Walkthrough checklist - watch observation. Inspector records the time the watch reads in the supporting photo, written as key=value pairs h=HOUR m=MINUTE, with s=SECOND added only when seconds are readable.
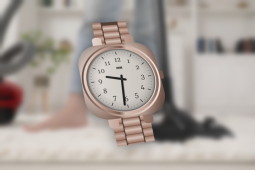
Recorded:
h=9 m=31
